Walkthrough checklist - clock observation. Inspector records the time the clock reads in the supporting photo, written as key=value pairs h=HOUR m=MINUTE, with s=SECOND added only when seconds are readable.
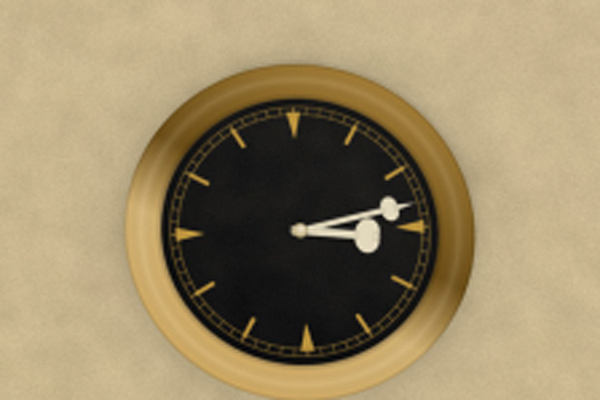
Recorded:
h=3 m=13
